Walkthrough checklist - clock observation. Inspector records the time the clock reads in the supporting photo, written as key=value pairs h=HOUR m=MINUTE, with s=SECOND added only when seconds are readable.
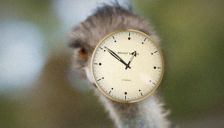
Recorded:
h=12 m=51
